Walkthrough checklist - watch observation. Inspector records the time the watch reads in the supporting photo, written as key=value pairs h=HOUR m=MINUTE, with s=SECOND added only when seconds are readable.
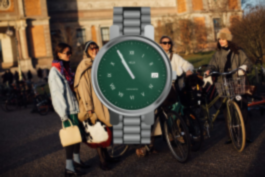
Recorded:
h=10 m=55
